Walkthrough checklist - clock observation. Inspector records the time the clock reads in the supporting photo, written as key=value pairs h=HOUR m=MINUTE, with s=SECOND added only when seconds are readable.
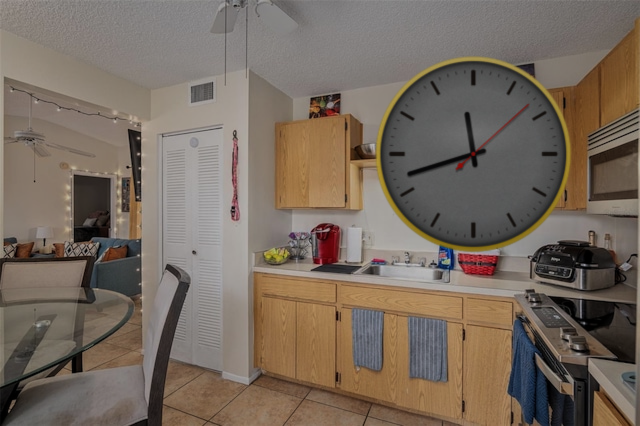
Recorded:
h=11 m=42 s=8
